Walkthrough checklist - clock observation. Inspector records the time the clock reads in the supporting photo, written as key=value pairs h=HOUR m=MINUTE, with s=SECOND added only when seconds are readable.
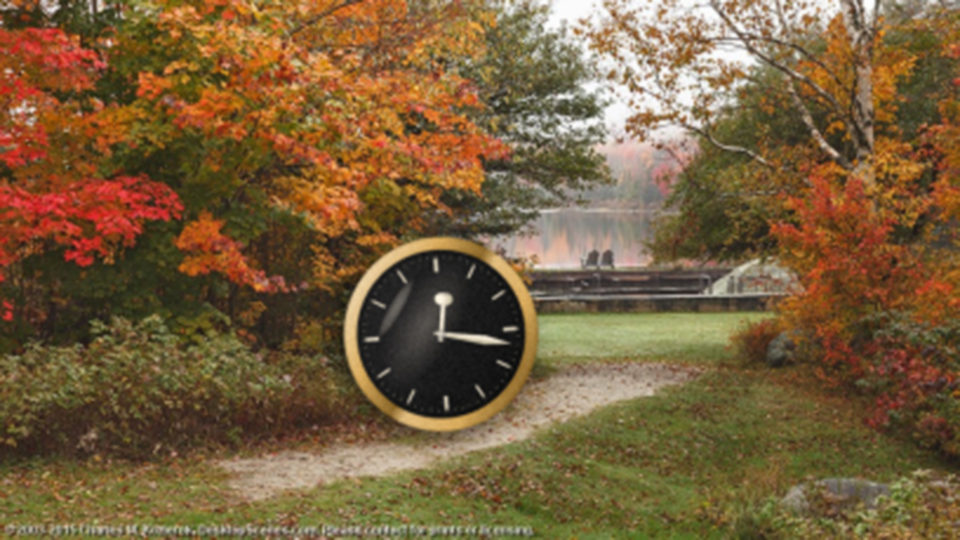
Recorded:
h=12 m=17
